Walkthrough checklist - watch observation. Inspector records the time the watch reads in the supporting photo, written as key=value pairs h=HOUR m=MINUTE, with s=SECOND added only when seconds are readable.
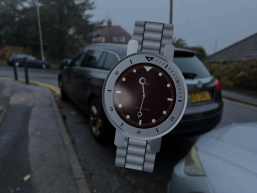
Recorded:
h=11 m=31
